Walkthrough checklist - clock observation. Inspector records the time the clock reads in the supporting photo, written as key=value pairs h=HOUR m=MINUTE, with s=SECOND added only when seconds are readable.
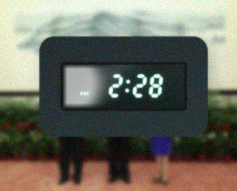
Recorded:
h=2 m=28
